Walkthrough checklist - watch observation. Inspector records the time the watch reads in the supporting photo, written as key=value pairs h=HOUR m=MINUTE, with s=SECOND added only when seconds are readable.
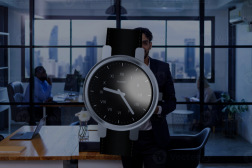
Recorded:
h=9 m=24
